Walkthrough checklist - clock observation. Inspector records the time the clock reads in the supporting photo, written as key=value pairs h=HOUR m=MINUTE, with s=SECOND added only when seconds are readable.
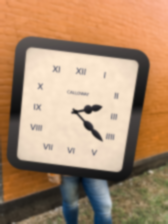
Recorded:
h=2 m=22
